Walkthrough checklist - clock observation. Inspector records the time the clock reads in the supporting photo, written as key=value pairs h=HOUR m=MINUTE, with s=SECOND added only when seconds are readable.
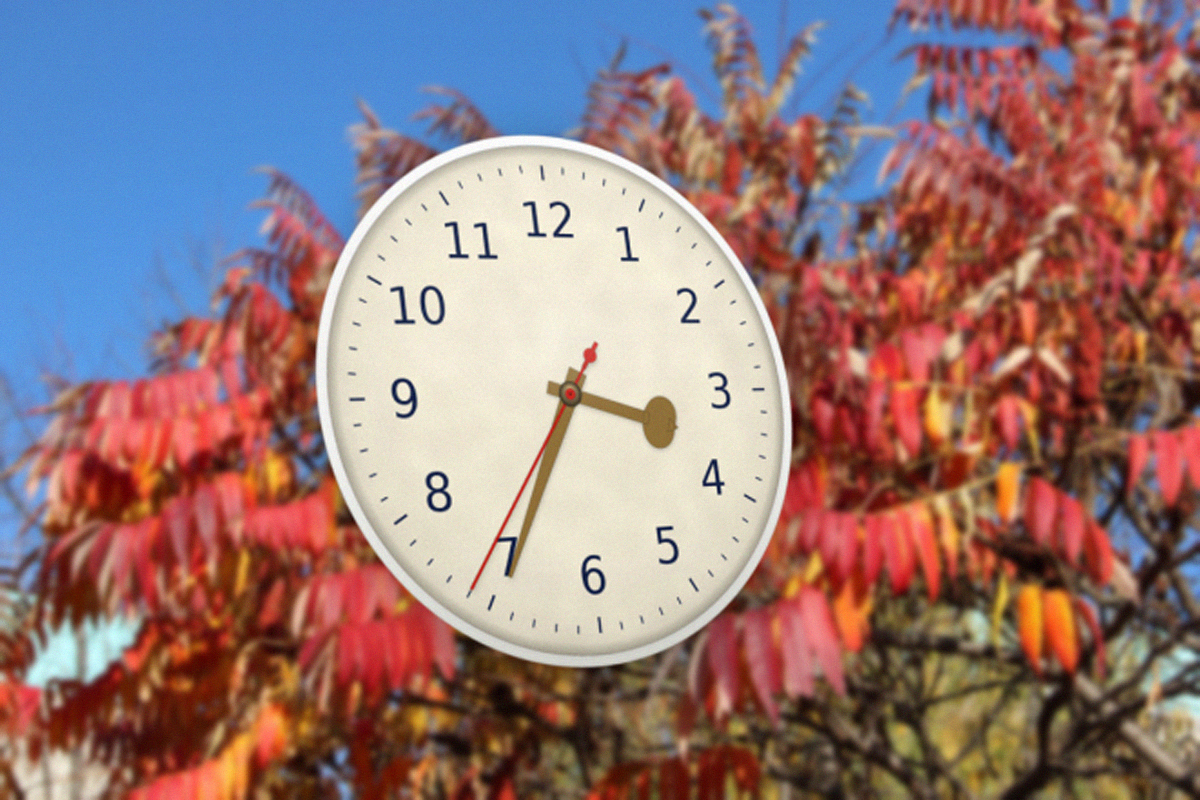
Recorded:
h=3 m=34 s=36
